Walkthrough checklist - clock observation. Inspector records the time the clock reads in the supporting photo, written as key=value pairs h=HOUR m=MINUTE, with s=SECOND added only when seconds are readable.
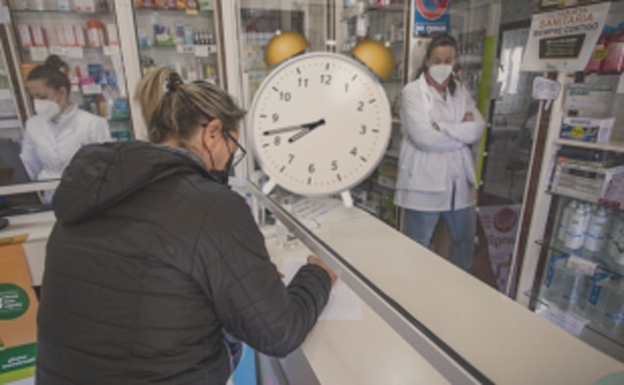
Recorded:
h=7 m=42
